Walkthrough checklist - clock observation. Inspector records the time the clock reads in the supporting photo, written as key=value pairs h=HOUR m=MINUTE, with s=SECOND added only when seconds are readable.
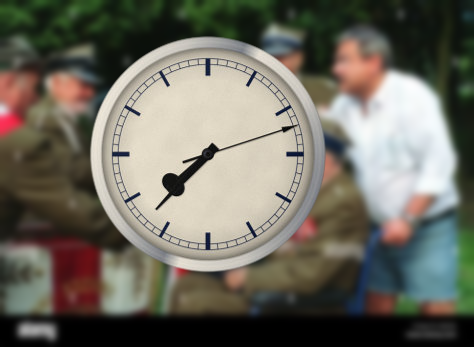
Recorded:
h=7 m=37 s=12
